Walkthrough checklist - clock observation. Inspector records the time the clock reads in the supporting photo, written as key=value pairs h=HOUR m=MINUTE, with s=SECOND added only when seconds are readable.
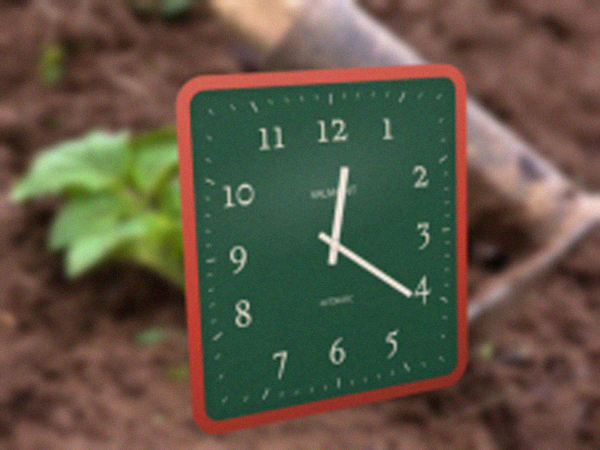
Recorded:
h=12 m=21
